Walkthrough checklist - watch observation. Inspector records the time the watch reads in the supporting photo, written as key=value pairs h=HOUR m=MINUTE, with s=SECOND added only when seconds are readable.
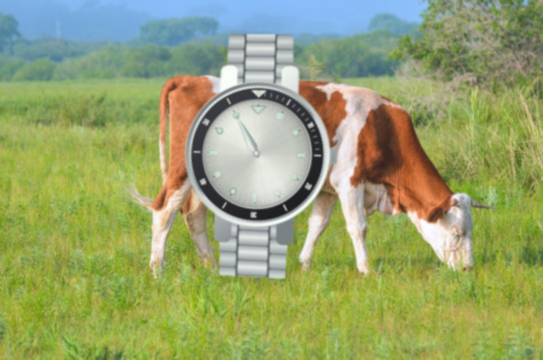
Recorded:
h=10 m=55
